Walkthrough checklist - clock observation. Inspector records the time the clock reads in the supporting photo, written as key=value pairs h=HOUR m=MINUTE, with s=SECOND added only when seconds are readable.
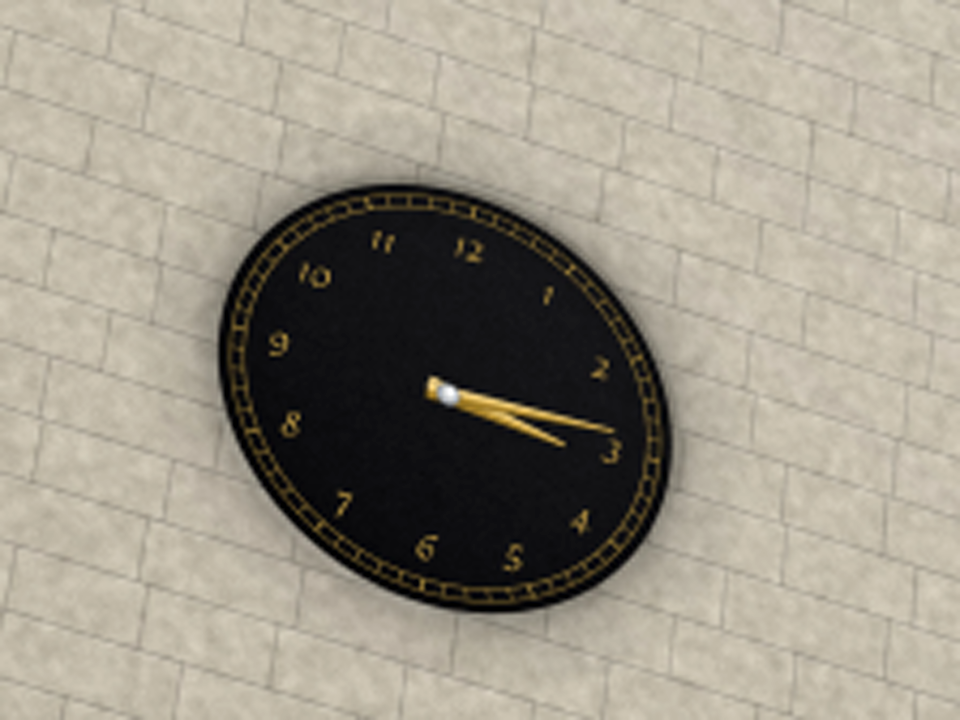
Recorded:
h=3 m=14
